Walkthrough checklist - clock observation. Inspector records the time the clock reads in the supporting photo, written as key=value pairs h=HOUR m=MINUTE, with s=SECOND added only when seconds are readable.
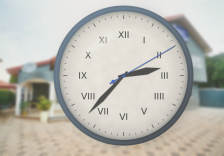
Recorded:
h=2 m=37 s=10
